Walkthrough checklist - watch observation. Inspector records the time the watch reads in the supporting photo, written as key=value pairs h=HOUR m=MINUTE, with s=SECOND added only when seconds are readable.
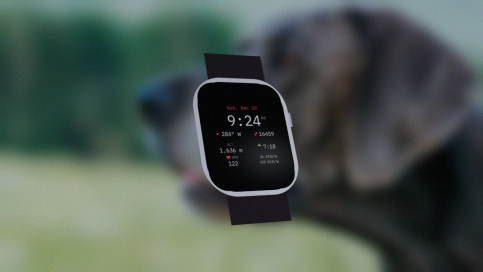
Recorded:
h=9 m=24
